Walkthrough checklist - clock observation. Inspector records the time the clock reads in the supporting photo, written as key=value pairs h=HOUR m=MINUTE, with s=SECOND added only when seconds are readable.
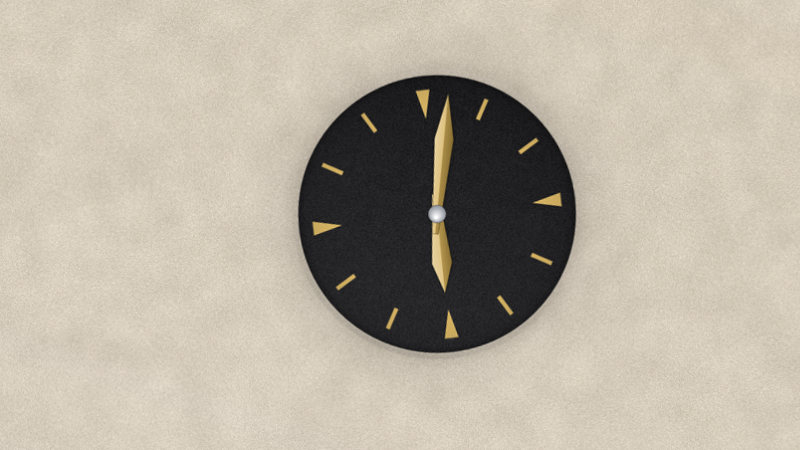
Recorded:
h=6 m=2
